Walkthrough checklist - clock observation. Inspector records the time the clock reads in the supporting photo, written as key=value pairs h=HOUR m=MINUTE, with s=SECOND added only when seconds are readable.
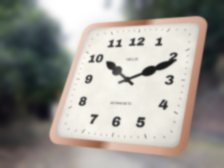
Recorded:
h=10 m=11
